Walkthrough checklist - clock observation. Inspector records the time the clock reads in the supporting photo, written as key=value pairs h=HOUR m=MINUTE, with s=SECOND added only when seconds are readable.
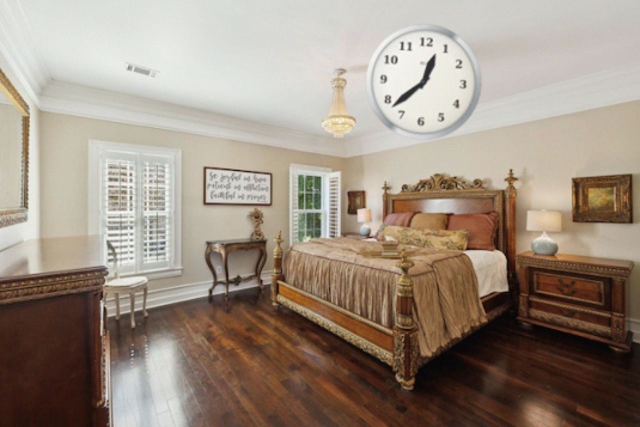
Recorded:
h=12 m=38
